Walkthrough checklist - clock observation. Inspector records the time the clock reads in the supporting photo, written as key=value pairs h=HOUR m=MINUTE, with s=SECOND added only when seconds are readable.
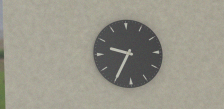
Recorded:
h=9 m=35
